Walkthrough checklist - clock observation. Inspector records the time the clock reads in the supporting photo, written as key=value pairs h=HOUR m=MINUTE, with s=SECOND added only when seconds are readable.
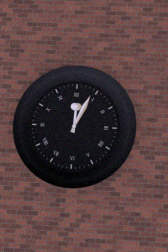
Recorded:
h=12 m=4
